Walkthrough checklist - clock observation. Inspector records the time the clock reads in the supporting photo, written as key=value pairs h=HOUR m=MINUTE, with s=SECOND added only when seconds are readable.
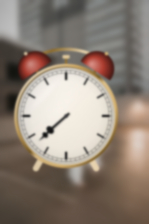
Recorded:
h=7 m=38
